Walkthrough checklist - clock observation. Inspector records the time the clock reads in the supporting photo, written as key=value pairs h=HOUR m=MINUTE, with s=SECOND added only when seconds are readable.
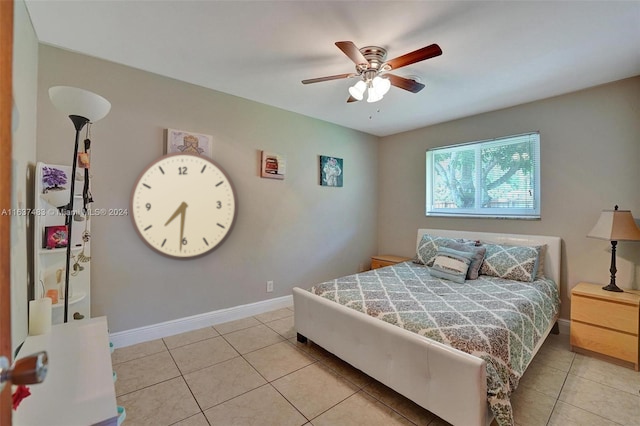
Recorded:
h=7 m=31
